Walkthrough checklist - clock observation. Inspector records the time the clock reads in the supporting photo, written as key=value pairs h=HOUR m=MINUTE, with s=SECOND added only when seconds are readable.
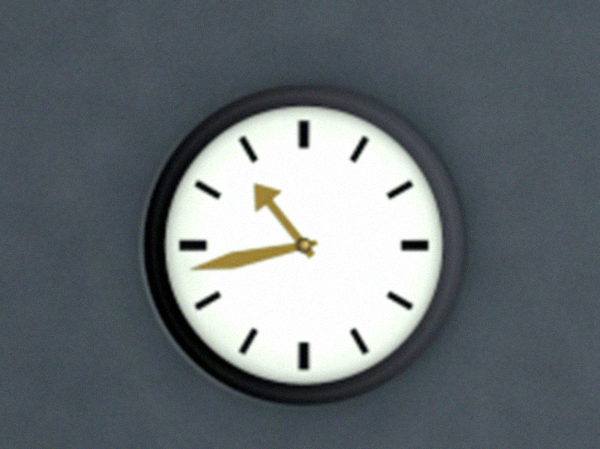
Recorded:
h=10 m=43
